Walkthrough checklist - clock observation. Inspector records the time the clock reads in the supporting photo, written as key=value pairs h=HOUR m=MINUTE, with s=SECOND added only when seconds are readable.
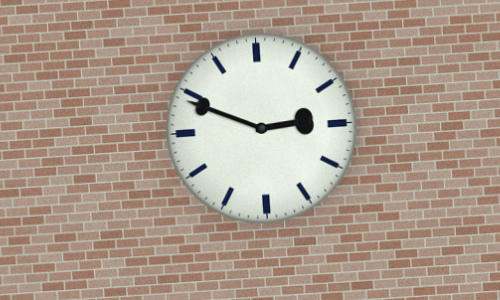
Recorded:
h=2 m=49
